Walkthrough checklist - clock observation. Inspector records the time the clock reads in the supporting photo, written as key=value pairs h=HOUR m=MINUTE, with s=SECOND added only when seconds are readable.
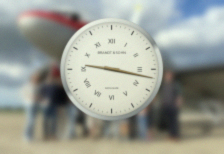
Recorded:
h=9 m=17
